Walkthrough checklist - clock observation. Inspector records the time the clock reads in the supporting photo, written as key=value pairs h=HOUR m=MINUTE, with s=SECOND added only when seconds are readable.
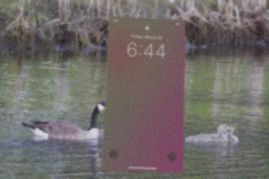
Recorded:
h=6 m=44
